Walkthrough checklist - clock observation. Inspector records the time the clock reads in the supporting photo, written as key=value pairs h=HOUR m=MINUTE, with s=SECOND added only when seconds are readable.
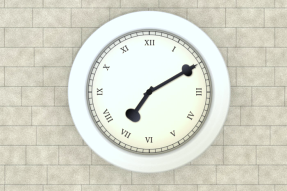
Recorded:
h=7 m=10
